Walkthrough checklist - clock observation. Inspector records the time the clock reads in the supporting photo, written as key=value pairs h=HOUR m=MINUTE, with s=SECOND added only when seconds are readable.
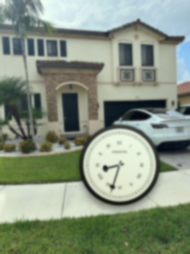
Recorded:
h=8 m=33
